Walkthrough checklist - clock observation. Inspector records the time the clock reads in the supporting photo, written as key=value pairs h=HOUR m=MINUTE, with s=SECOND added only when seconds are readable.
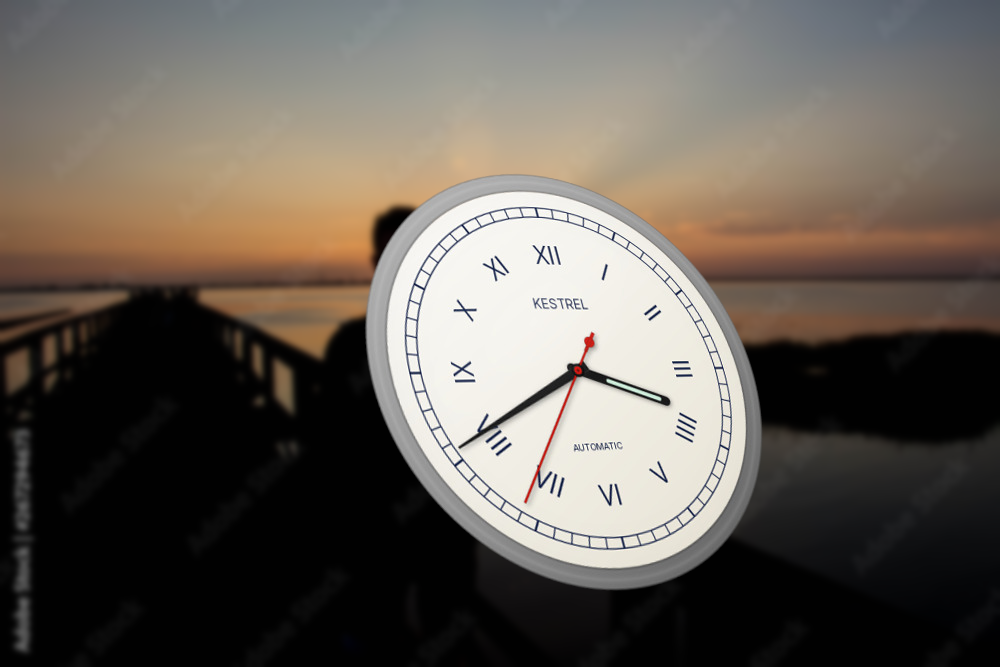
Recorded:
h=3 m=40 s=36
